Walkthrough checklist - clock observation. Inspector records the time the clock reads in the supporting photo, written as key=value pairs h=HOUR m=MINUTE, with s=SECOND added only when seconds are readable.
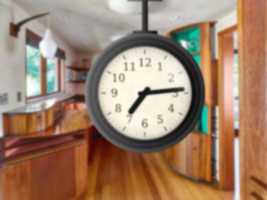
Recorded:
h=7 m=14
